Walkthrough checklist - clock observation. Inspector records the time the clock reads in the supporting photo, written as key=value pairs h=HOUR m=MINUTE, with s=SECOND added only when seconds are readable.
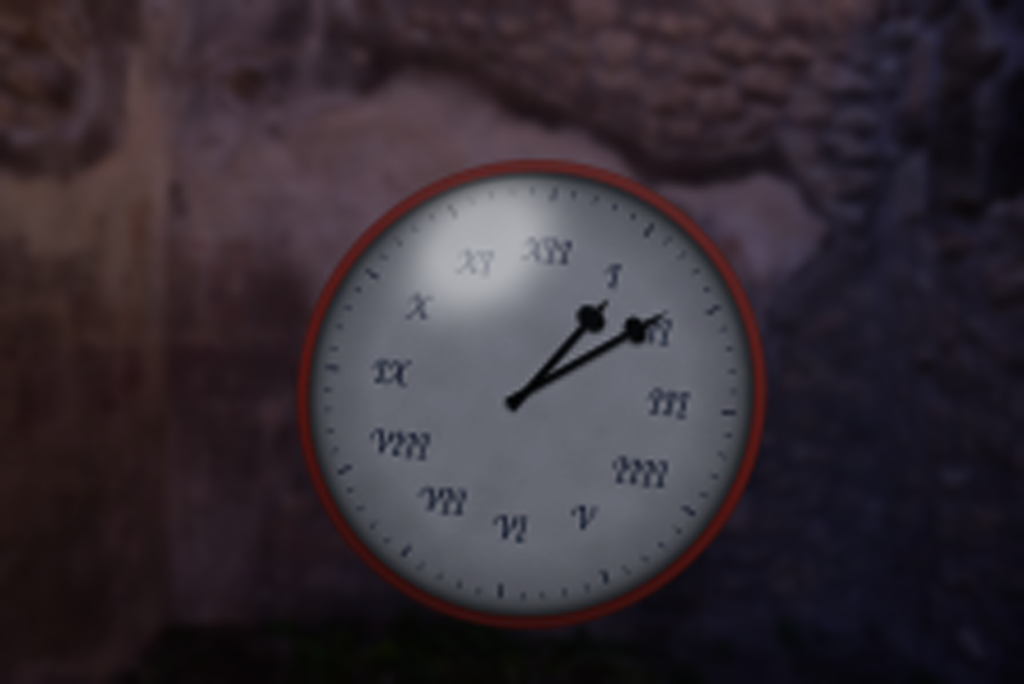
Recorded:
h=1 m=9
